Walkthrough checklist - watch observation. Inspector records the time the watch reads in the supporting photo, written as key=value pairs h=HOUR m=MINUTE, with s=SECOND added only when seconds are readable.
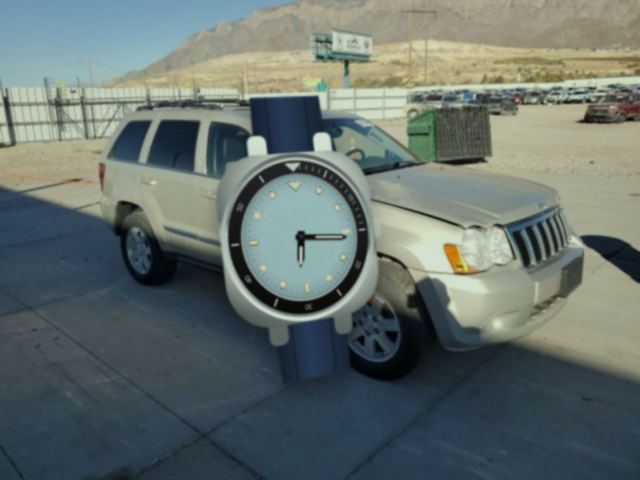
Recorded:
h=6 m=16
